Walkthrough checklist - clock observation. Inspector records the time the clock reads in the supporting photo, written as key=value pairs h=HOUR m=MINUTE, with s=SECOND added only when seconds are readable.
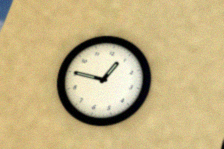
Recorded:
h=12 m=45
